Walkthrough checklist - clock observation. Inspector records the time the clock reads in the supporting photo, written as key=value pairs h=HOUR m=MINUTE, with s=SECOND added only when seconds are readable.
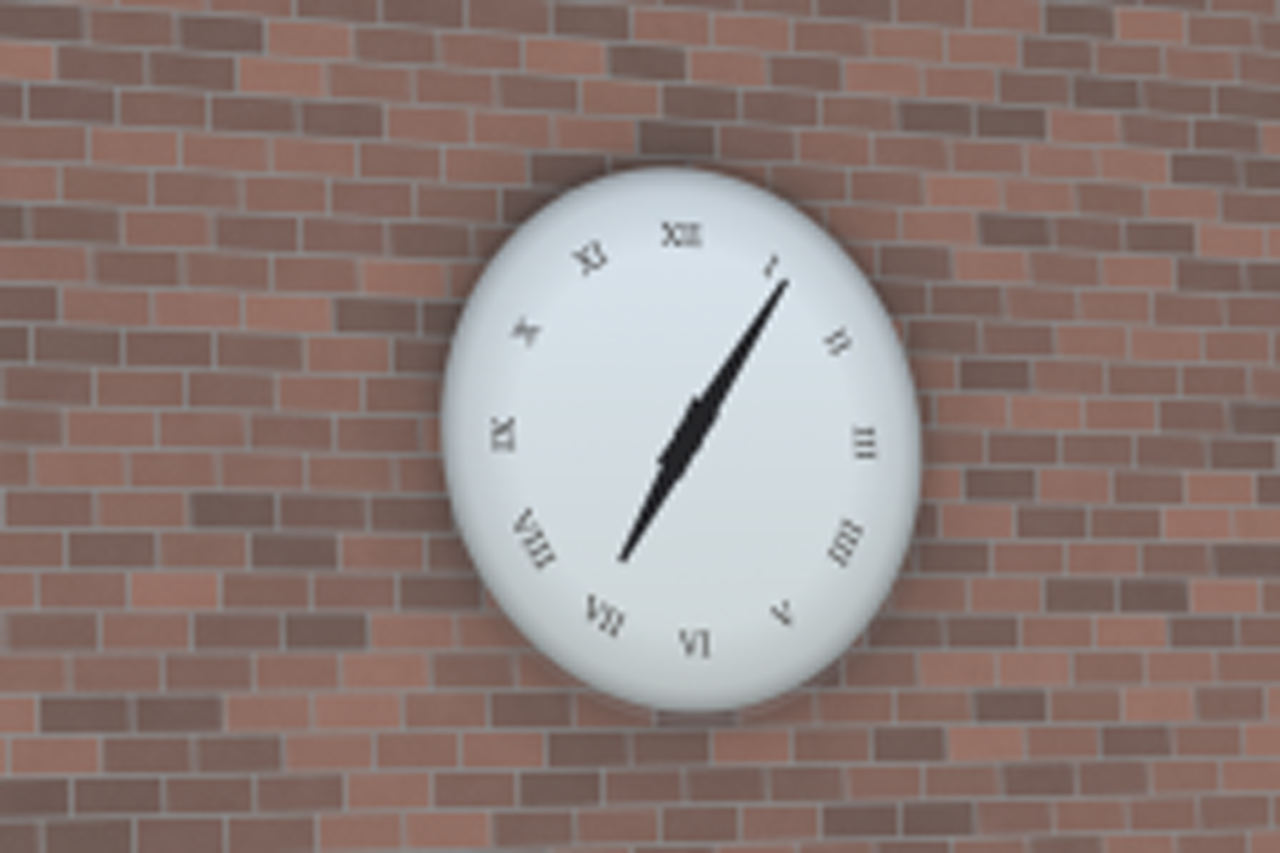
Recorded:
h=7 m=6
